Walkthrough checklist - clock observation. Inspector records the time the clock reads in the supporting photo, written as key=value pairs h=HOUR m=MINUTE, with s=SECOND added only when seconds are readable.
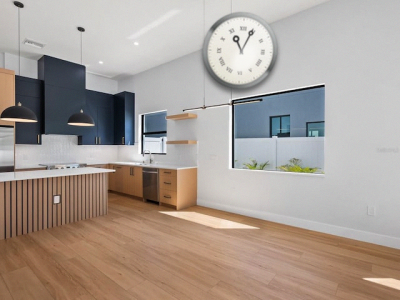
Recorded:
h=11 m=4
